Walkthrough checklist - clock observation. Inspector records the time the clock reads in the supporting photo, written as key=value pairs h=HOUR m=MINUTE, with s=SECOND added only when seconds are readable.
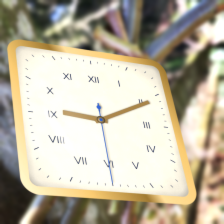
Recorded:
h=9 m=10 s=30
